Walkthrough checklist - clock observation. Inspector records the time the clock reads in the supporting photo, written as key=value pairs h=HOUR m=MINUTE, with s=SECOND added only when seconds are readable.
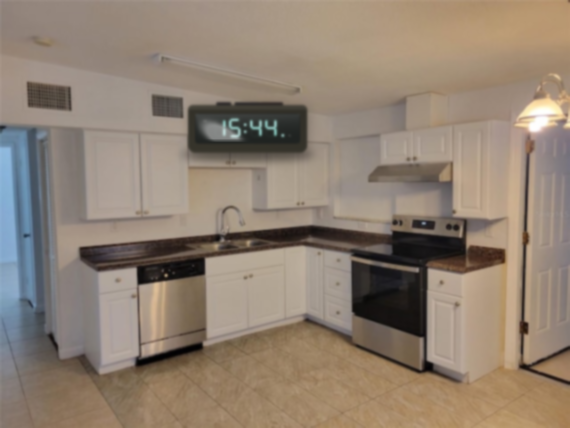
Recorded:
h=15 m=44
